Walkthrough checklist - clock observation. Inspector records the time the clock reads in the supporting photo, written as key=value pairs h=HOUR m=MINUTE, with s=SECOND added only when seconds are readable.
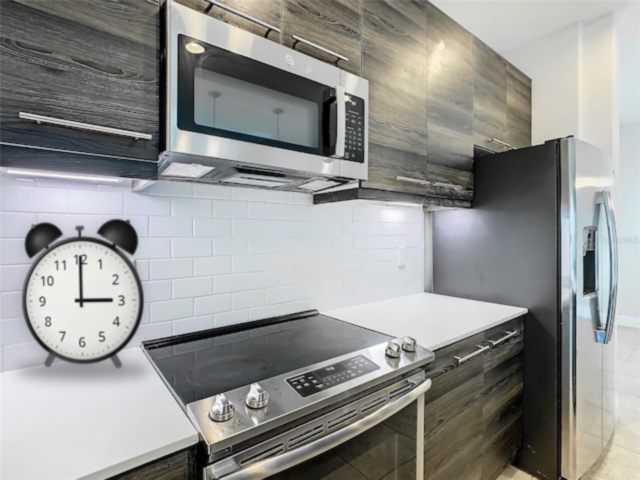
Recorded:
h=3 m=0
